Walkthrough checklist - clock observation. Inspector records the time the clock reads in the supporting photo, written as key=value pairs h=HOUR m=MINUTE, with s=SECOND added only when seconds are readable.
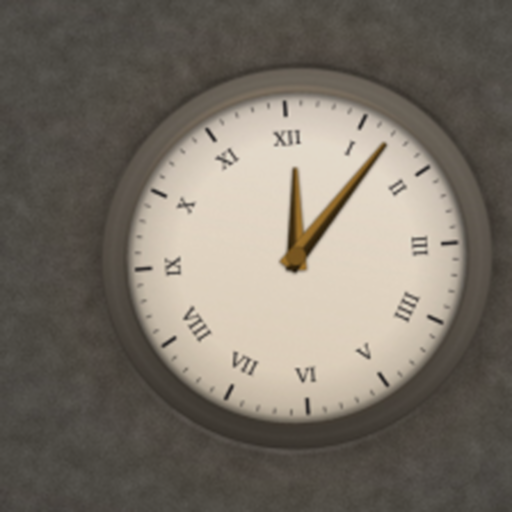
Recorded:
h=12 m=7
